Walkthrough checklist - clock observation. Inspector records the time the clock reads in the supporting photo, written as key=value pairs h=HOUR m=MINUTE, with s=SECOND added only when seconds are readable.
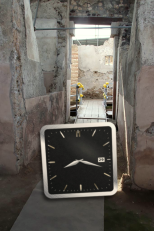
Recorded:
h=8 m=18
